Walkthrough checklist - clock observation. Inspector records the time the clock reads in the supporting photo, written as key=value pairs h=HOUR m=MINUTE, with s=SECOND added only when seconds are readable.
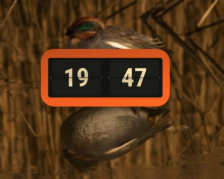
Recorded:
h=19 m=47
